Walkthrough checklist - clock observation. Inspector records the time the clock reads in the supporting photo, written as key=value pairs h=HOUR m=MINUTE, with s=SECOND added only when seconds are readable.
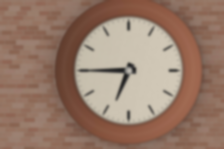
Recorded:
h=6 m=45
